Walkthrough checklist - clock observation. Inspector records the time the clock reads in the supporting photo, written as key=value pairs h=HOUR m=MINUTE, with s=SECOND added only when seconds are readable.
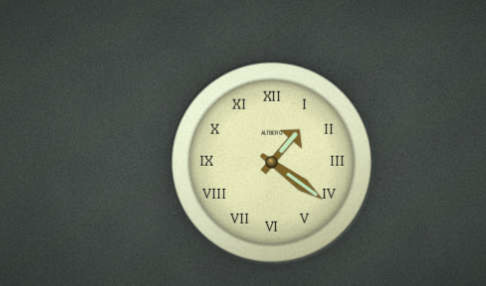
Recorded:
h=1 m=21
